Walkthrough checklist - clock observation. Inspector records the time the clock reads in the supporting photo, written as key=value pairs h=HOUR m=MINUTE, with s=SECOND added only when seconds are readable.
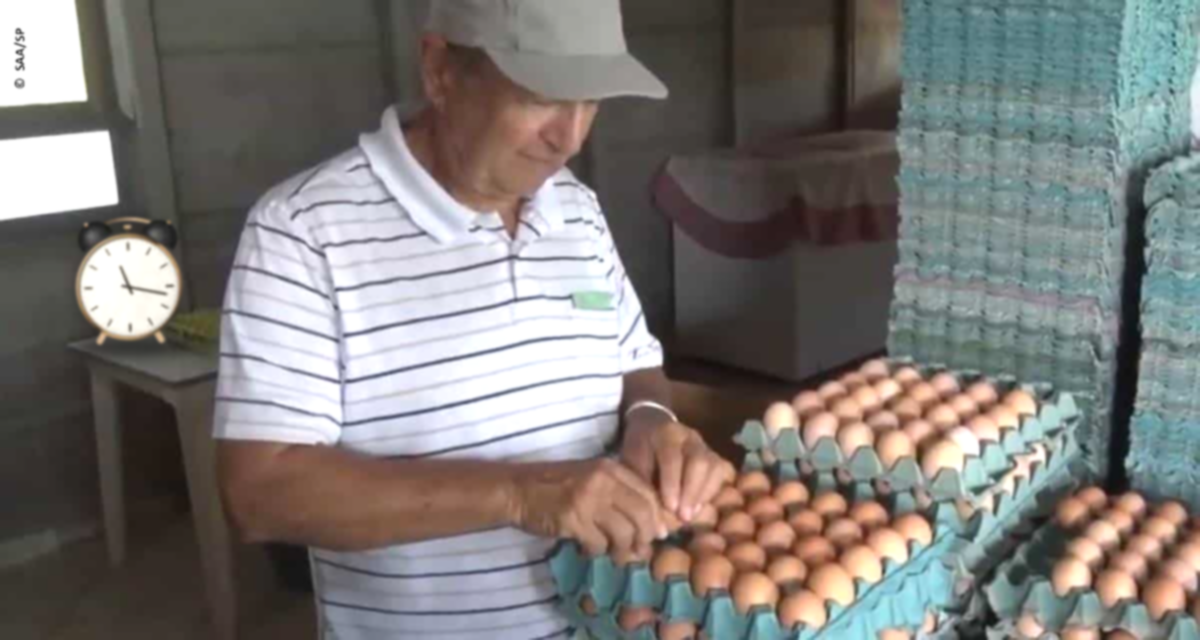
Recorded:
h=11 m=17
